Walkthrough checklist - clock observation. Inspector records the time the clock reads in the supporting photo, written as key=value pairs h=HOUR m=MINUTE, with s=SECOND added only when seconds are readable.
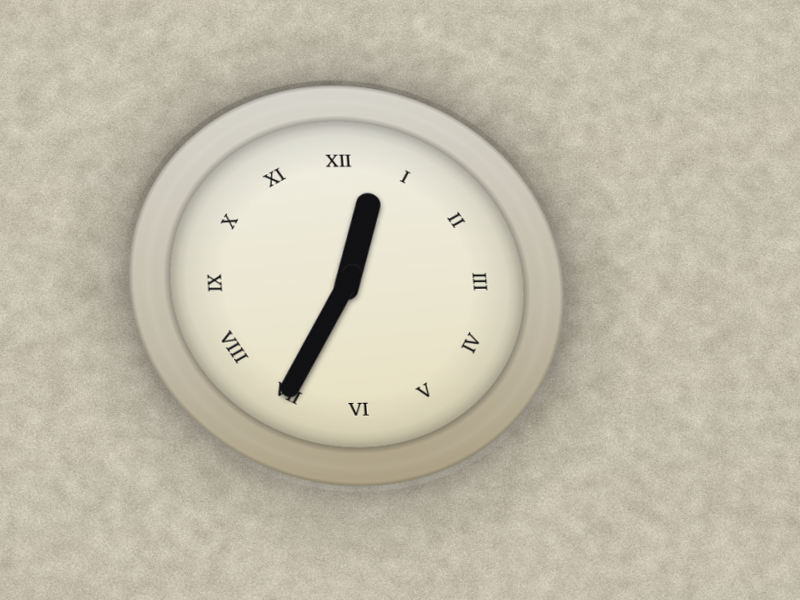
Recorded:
h=12 m=35
